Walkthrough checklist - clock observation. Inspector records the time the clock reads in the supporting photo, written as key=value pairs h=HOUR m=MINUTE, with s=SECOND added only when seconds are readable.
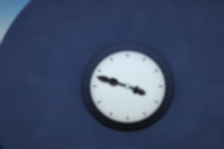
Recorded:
h=3 m=48
